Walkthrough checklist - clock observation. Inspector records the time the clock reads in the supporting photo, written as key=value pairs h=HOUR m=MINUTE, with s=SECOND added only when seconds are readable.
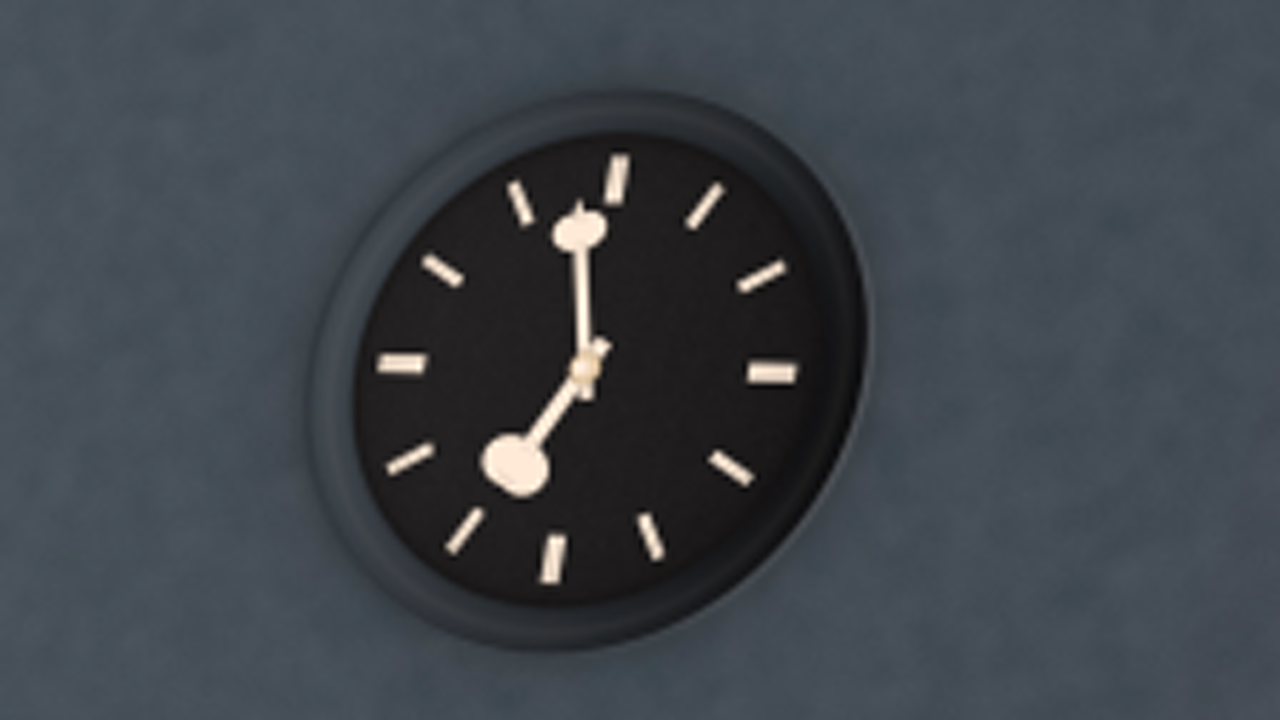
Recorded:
h=6 m=58
